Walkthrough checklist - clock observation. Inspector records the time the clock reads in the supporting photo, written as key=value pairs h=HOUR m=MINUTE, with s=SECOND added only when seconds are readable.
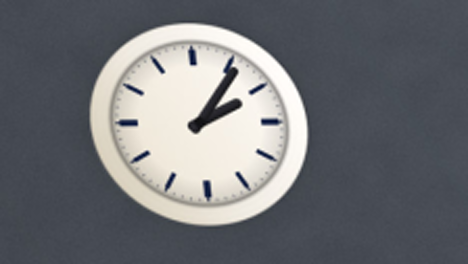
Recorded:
h=2 m=6
